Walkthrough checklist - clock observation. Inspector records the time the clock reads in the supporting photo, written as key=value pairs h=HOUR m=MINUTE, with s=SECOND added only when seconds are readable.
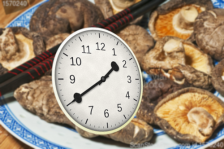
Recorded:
h=1 m=40
